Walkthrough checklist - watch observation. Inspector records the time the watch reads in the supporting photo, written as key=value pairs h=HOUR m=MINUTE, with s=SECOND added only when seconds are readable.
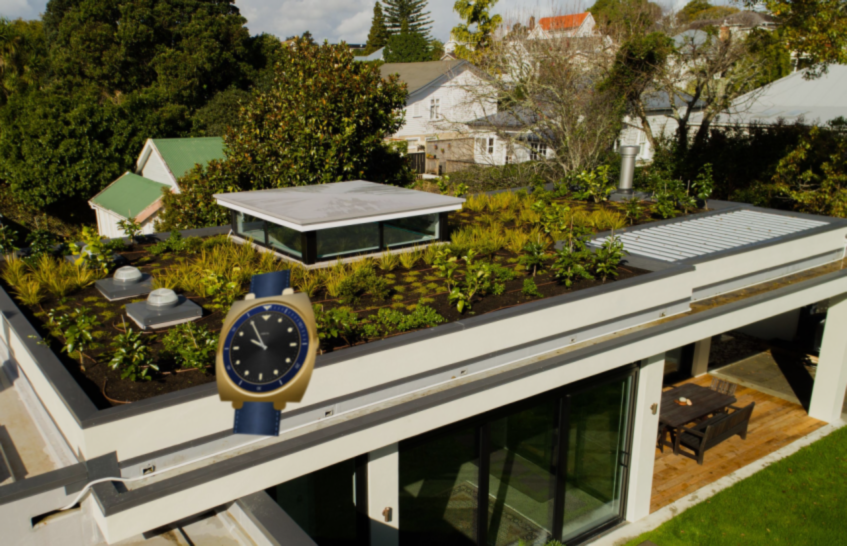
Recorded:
h=9 m=55
